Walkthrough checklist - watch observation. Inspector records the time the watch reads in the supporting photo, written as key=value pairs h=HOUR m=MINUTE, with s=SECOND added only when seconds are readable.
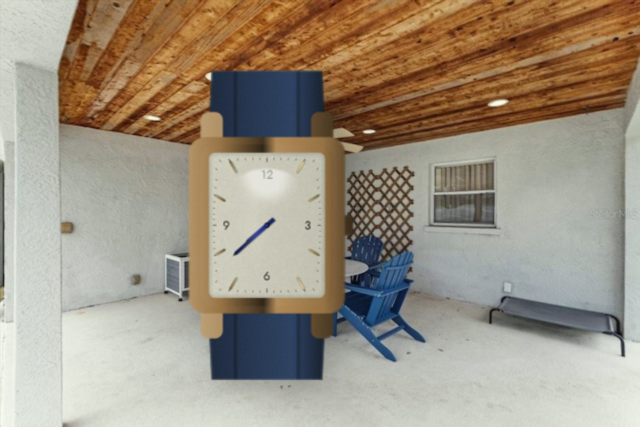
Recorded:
h=7 m=38
